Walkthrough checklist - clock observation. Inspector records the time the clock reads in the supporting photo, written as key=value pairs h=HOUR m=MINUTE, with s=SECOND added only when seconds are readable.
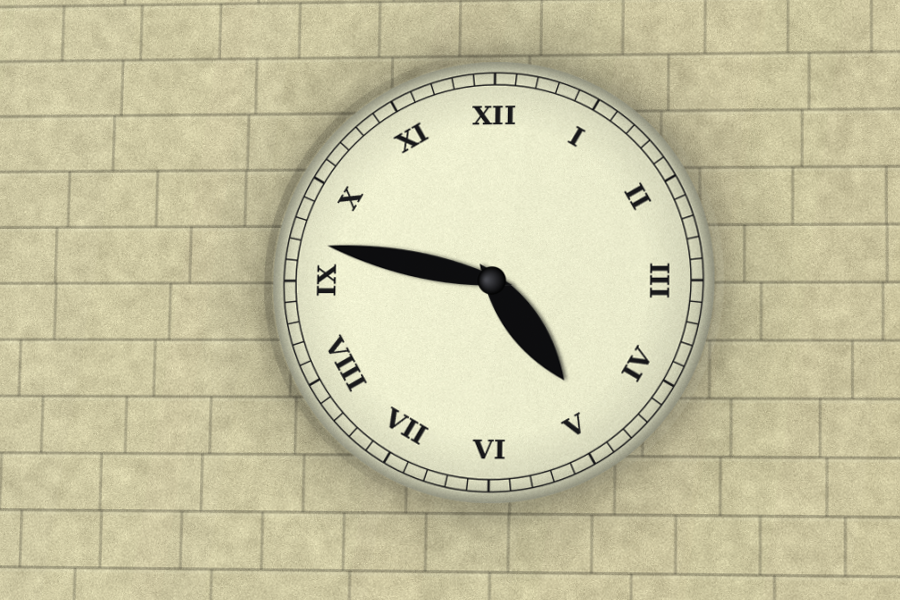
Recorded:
h=4 m=47
